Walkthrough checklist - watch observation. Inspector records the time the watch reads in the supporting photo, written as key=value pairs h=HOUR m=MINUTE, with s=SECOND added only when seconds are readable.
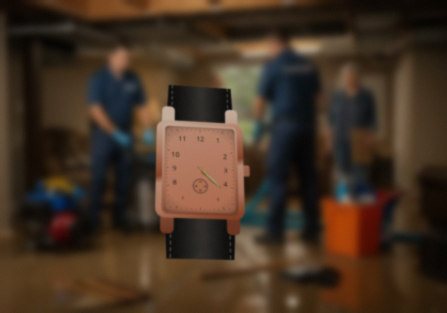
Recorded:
h=4 m=22
